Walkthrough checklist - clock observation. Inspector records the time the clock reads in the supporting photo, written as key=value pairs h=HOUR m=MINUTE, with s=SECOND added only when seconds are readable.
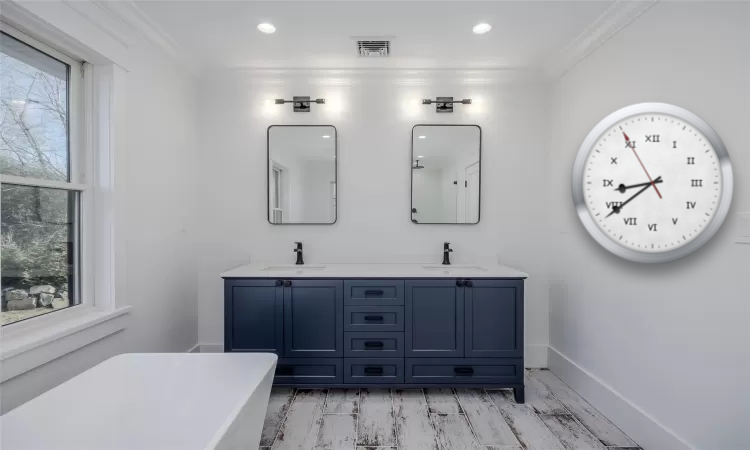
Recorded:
h=8 m=38 s=55
